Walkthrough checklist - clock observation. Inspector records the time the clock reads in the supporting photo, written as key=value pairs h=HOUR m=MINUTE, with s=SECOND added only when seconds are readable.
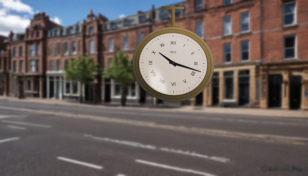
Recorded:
h=10 m=18
